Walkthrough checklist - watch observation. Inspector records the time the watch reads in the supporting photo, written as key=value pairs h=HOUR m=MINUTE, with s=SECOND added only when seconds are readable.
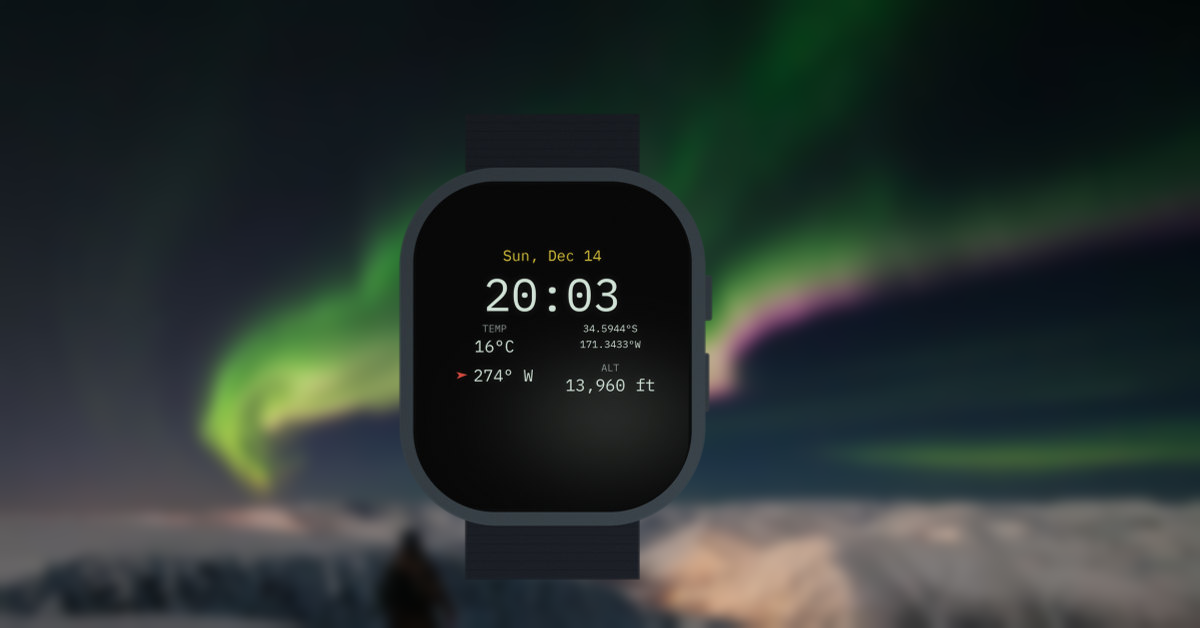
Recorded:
h=20 m=3
